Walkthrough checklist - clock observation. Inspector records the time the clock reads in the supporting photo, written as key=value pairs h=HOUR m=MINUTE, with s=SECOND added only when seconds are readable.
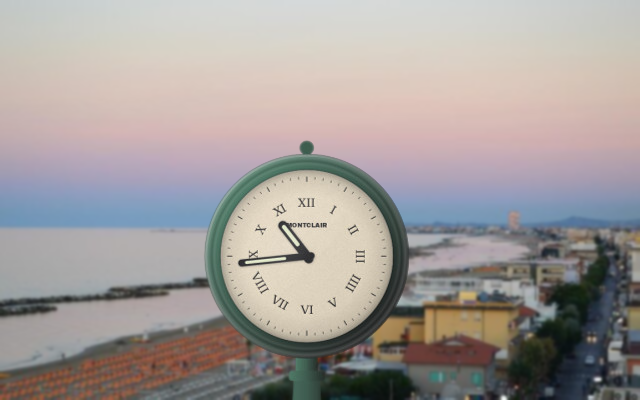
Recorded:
h=10 m=44
